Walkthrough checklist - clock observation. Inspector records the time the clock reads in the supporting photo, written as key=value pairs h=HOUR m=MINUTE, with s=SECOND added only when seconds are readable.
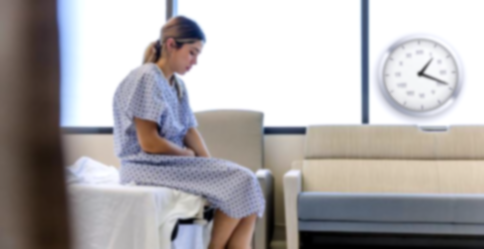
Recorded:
h=1 m=19
